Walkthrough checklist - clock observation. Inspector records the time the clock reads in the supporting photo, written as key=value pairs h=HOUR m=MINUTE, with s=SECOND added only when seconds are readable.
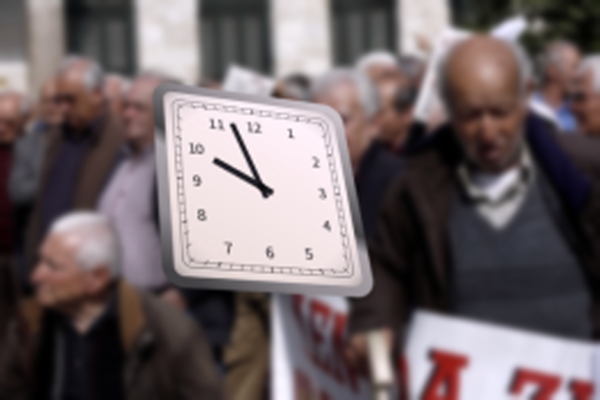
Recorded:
h=9 m=57
